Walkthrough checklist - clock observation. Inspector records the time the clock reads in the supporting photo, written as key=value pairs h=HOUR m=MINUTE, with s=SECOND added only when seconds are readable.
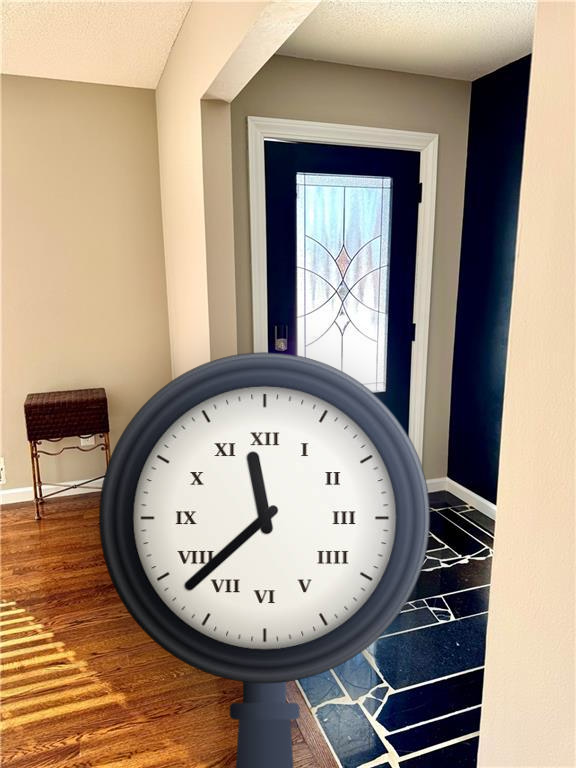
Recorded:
h=11 m=38
